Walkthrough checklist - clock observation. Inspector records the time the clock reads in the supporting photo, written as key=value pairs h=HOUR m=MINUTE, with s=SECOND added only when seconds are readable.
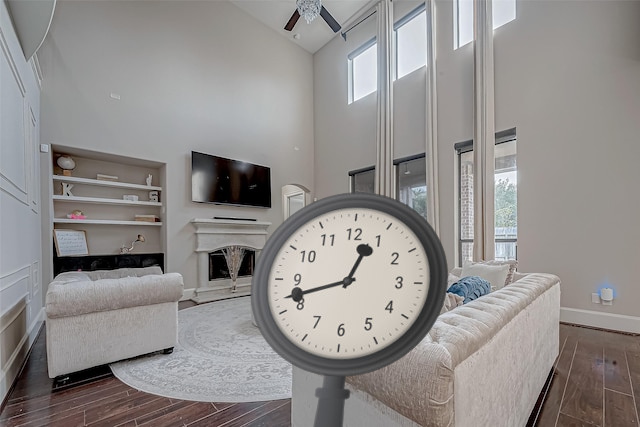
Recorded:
h=12 m=42
